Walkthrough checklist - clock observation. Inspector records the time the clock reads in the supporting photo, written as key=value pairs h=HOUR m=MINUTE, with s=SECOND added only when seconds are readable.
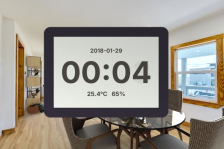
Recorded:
h=0 m=4
